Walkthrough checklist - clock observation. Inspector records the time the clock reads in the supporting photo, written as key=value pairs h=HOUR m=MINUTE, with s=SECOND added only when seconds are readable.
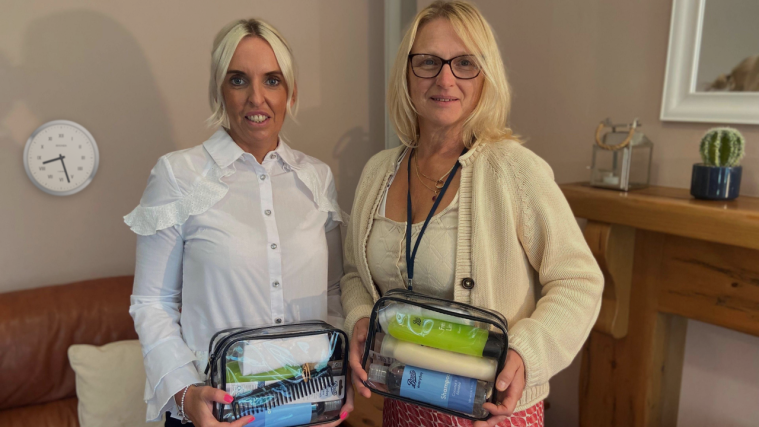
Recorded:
h=8 m=27
